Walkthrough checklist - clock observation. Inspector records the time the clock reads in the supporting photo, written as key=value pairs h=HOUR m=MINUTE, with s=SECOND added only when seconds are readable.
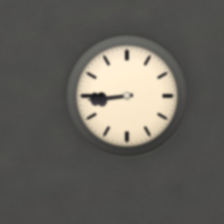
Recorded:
h=8 m=44
